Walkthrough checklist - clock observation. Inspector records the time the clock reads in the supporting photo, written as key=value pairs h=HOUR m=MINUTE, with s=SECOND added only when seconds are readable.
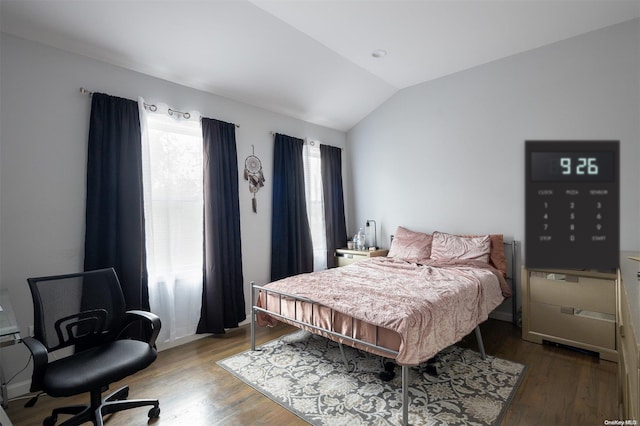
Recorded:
h=9 m=26
